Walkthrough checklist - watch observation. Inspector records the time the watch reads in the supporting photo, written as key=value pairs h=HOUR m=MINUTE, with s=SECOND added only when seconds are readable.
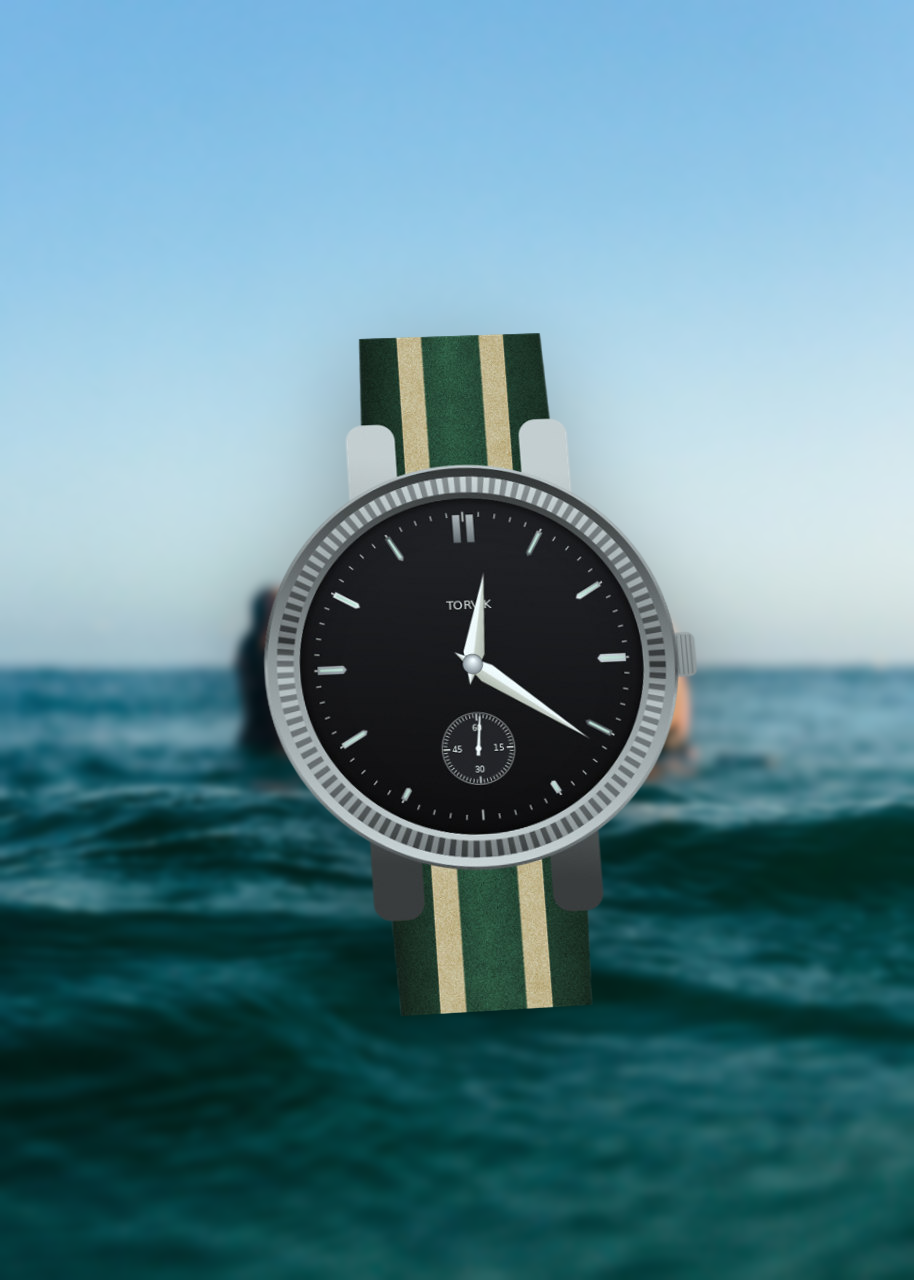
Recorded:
h=12 m=21 s=1
